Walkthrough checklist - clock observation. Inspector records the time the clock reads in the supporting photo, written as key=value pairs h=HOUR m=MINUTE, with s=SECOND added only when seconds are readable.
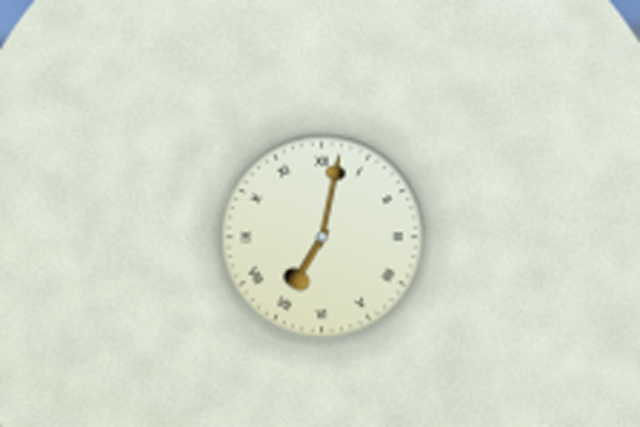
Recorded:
h=7 m=2
